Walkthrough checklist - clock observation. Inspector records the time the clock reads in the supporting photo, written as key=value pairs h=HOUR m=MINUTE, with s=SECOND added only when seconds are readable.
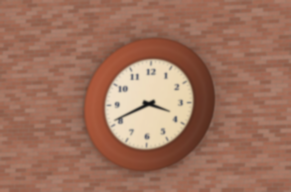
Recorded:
h=3 m=41
